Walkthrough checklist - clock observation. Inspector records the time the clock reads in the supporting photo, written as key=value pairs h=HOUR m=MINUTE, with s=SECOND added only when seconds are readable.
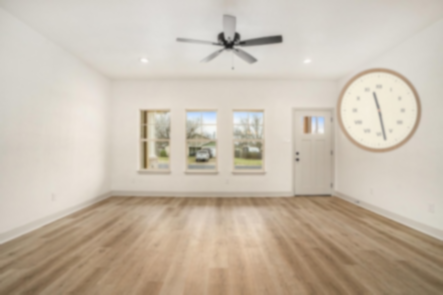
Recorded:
h=11 m=28
